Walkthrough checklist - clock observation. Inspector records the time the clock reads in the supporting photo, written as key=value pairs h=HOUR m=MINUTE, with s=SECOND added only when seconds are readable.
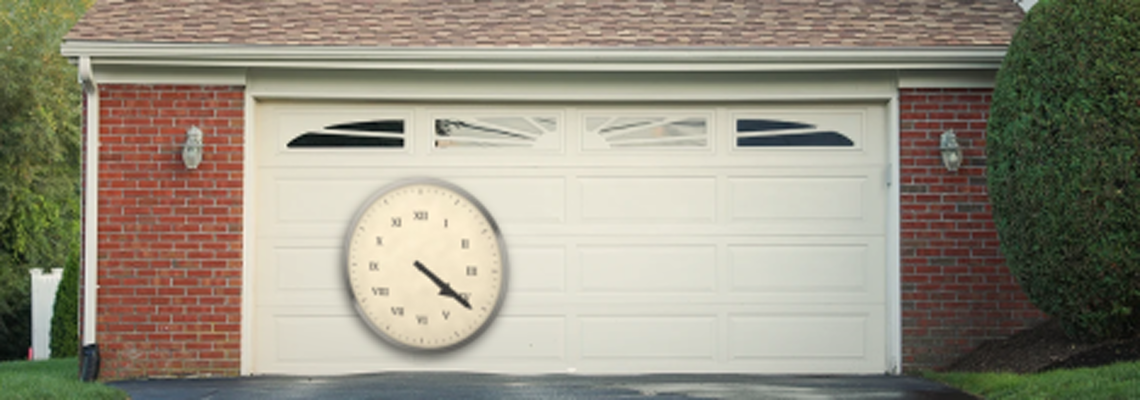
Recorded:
h=4 m=21
